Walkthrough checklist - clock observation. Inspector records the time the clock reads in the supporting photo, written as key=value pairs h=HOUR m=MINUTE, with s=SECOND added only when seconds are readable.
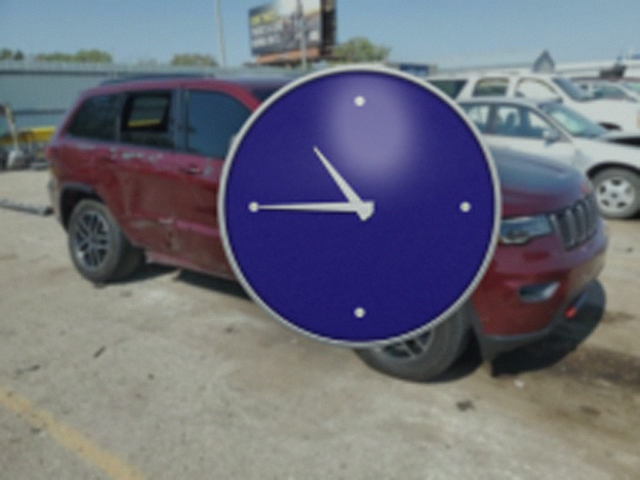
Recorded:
h=10 m=45
